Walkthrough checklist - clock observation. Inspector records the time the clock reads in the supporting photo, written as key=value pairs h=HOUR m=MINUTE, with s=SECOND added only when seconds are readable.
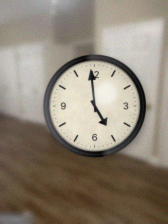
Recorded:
h=4 m=59
